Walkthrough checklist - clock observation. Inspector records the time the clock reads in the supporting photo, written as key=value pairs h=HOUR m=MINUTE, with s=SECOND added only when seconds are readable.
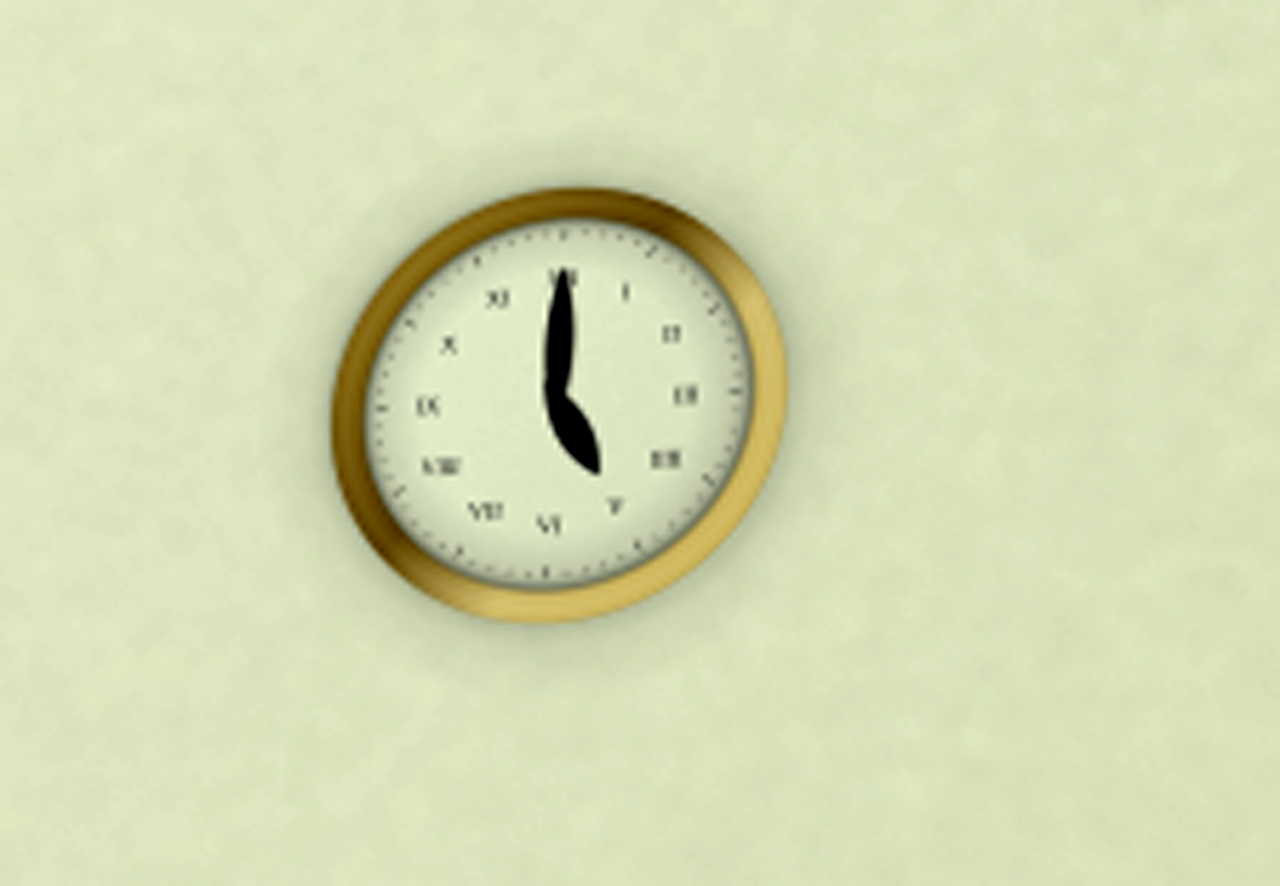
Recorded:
h=5 m=0
